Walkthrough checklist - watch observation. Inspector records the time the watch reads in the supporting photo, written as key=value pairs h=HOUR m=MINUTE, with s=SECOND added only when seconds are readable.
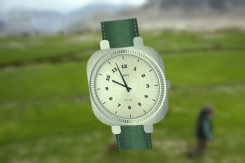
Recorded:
h=9 m=57
